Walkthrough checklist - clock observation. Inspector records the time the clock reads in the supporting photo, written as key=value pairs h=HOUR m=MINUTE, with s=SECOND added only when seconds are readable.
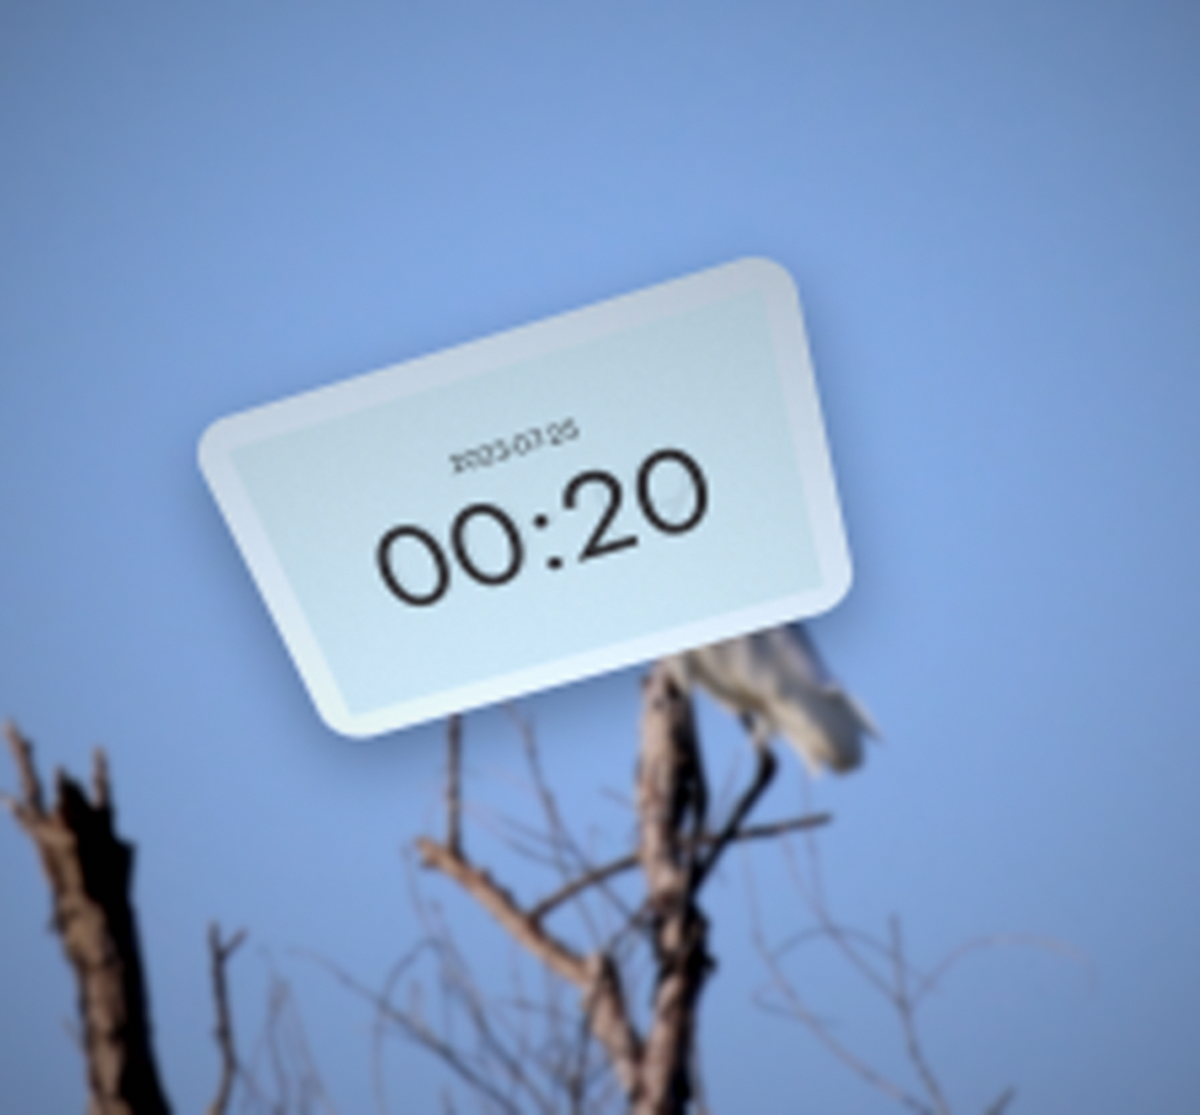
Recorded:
h=0 m=20
